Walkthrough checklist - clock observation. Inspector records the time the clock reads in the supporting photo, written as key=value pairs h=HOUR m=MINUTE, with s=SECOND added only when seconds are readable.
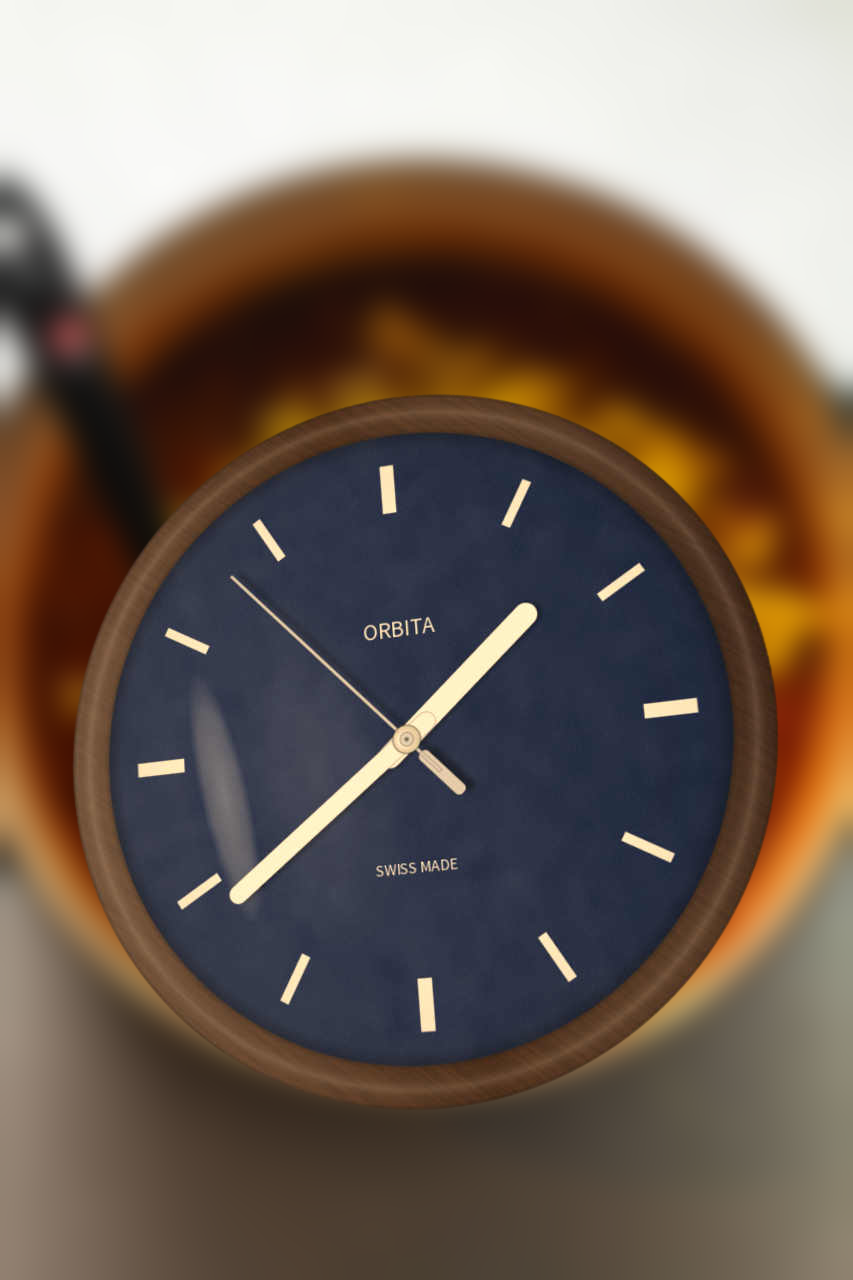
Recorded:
h=1 m=38 s=53
